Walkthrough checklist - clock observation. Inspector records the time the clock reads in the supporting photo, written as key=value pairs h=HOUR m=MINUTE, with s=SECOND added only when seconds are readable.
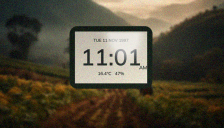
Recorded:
h=11 m=1
